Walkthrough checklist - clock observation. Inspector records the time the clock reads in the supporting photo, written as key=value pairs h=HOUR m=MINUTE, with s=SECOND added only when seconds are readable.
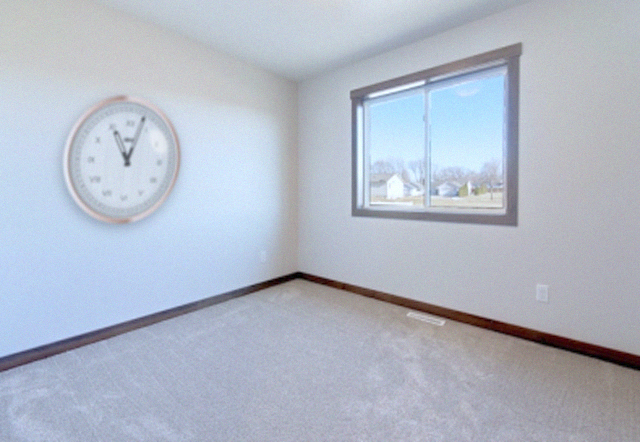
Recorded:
h=11 m=3
